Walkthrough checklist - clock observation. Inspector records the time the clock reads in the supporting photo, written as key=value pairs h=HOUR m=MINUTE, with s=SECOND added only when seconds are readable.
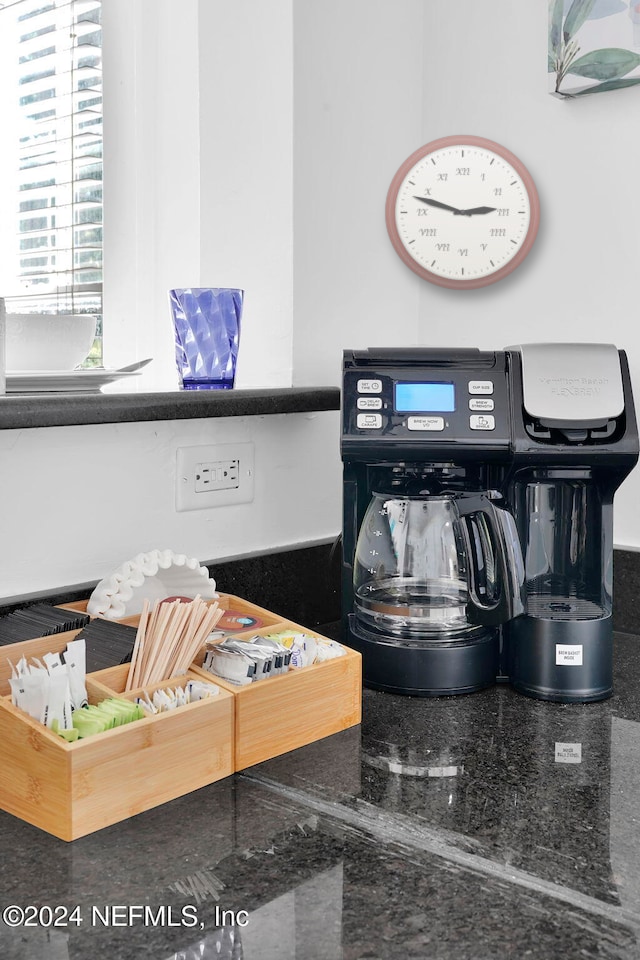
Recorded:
h=2 m=48
